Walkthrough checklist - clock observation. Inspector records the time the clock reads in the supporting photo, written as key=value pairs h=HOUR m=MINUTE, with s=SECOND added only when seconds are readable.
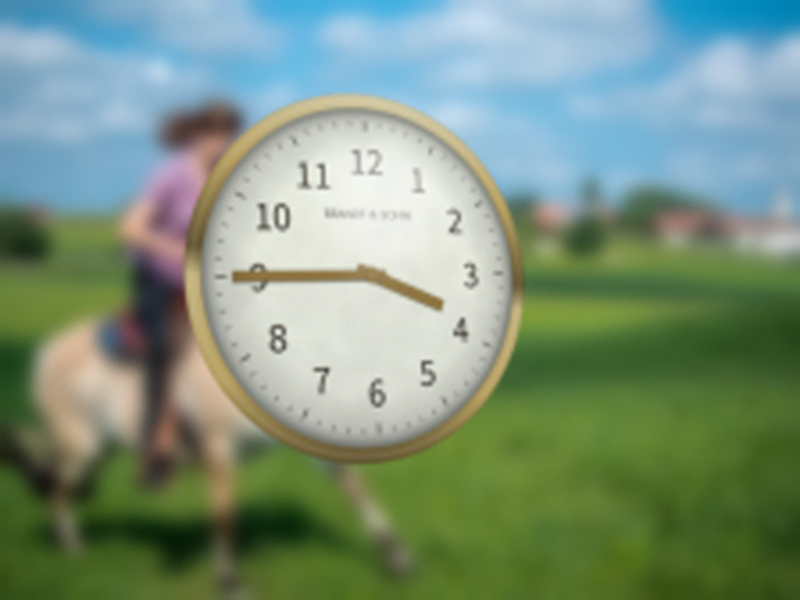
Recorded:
h=3 m=45
